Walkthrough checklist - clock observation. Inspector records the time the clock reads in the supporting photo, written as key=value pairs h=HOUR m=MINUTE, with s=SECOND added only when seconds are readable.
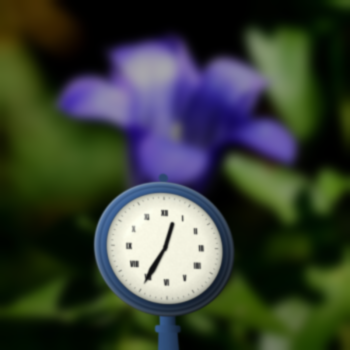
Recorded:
h=12 m=35
